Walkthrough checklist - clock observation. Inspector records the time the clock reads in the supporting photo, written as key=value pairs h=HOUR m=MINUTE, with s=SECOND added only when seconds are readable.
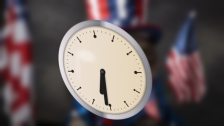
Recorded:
h=6 m=31
